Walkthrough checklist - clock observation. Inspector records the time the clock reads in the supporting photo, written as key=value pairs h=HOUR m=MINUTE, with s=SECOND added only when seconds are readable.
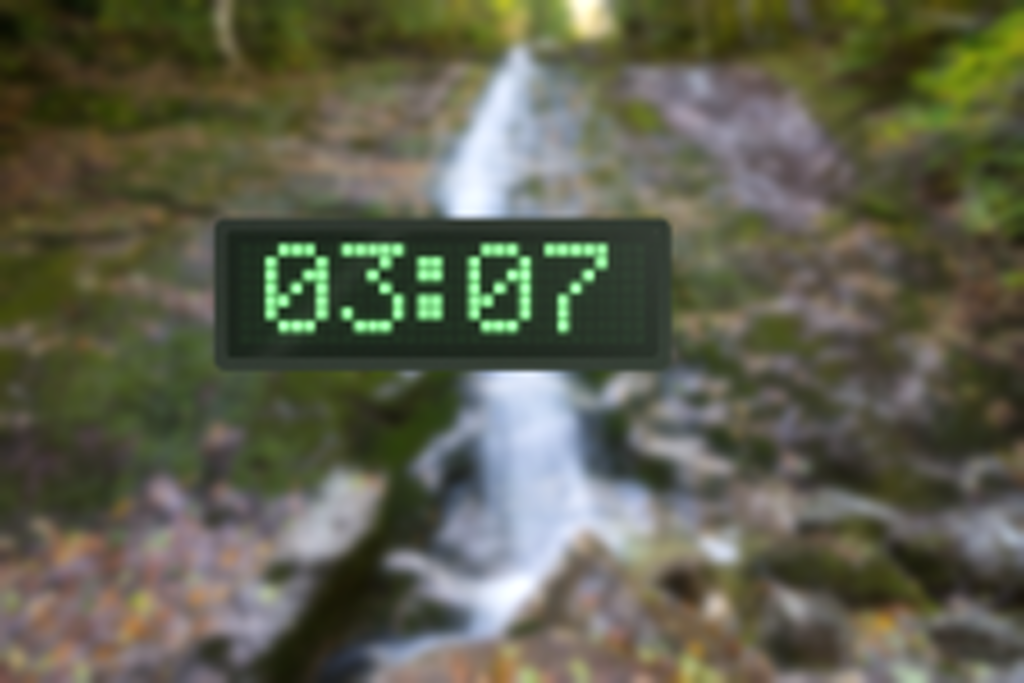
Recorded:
h=3 m=7
